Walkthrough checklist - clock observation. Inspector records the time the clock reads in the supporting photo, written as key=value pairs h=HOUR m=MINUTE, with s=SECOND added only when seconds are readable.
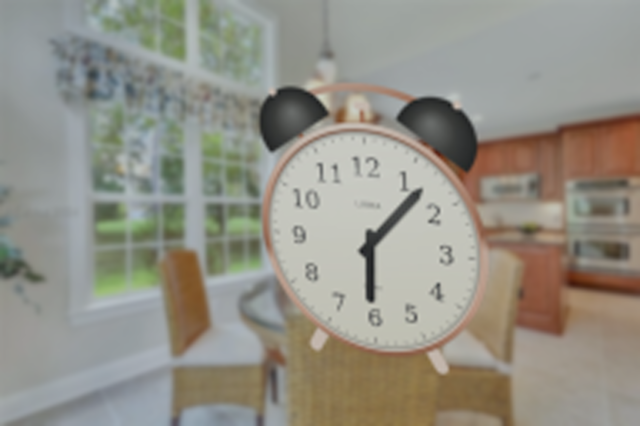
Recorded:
h=6 m=7
